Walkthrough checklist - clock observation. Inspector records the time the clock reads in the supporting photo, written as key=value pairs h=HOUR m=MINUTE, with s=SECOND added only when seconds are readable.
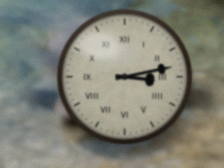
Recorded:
h=3 m=13
